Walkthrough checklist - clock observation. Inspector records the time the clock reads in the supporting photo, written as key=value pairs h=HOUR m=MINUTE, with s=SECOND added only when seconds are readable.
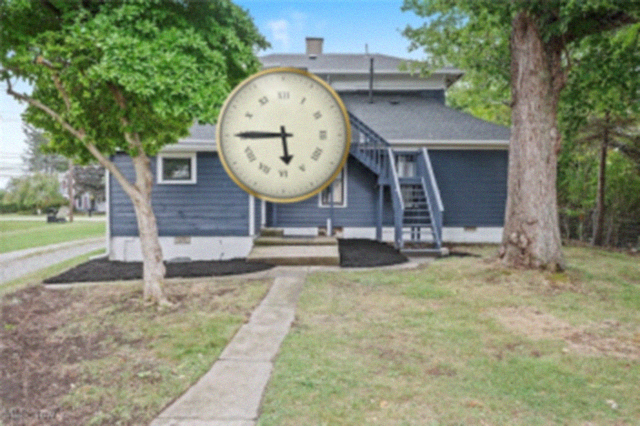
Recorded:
h=5 m=45
